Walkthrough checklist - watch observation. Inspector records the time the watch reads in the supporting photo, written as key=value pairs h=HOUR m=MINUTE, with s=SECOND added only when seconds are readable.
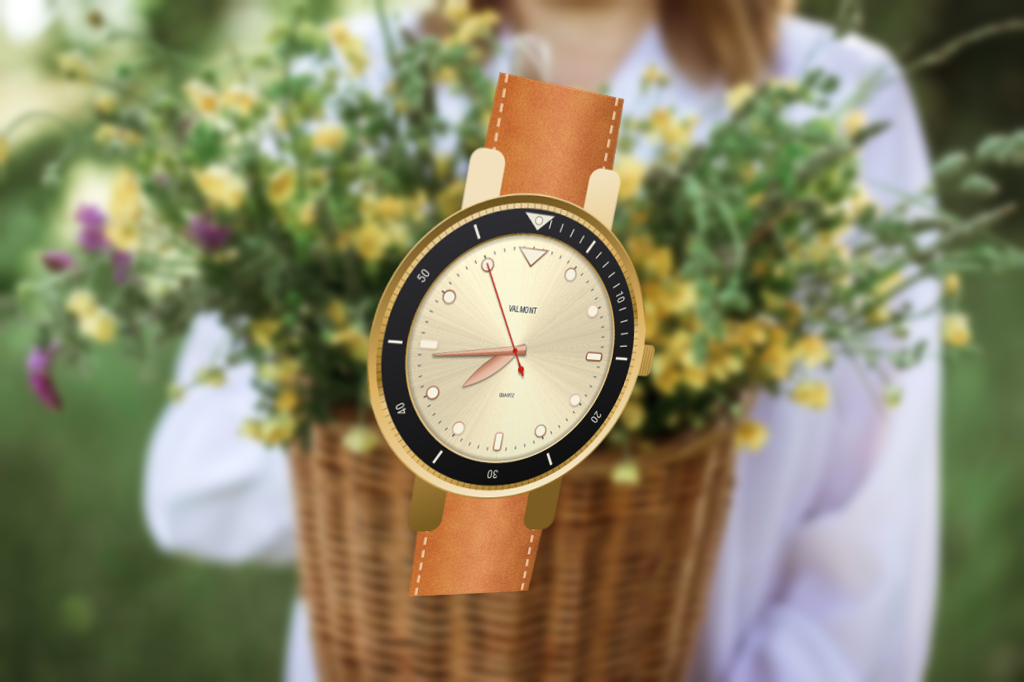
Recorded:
h=7 m=43 s=55
